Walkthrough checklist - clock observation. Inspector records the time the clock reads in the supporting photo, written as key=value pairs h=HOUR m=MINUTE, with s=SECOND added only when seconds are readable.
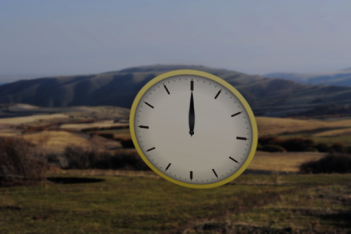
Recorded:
h=12 m=0
